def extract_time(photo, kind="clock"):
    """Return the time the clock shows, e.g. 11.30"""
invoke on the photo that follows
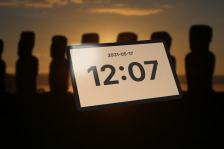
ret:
12.07
